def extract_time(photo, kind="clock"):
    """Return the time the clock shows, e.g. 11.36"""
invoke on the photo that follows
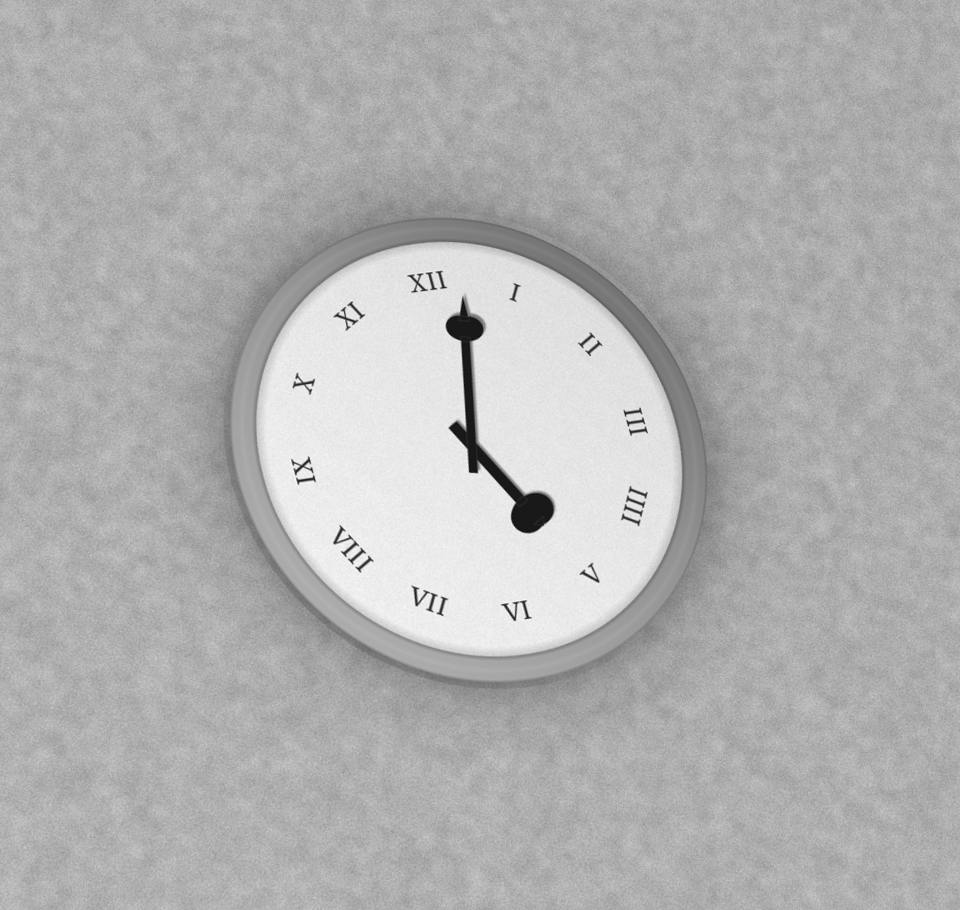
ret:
5.02
